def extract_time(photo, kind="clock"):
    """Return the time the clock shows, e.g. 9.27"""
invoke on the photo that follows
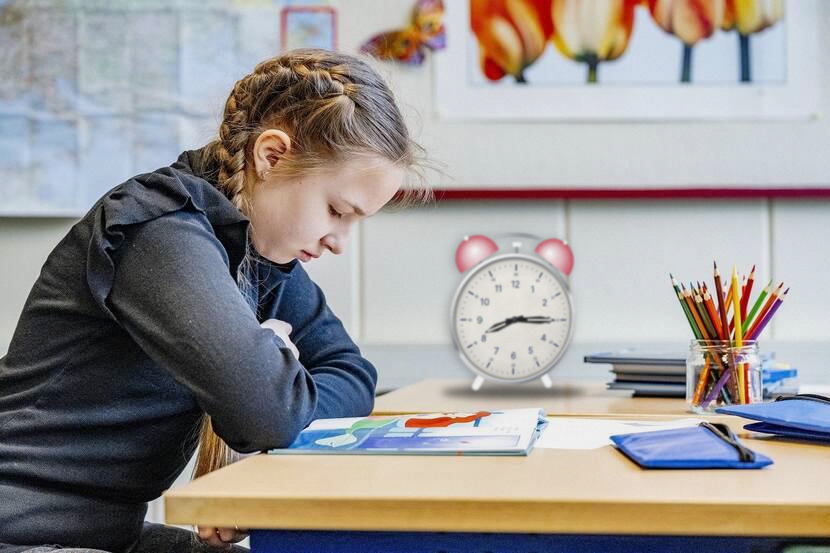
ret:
8.15
